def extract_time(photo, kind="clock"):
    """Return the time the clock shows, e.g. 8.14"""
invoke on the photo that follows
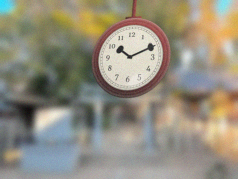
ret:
10.11
